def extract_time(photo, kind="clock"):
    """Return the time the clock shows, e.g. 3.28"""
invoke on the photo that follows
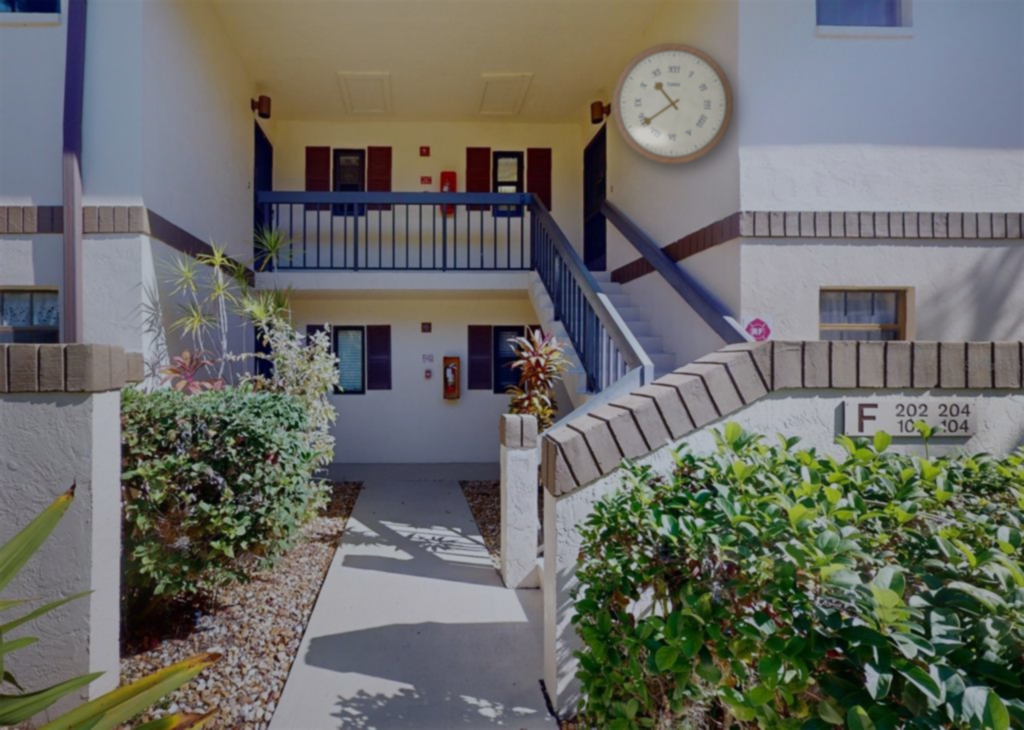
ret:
10.39
